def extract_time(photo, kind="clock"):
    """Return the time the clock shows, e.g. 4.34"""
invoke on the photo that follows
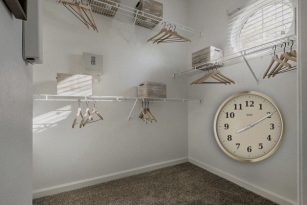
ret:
8.10
